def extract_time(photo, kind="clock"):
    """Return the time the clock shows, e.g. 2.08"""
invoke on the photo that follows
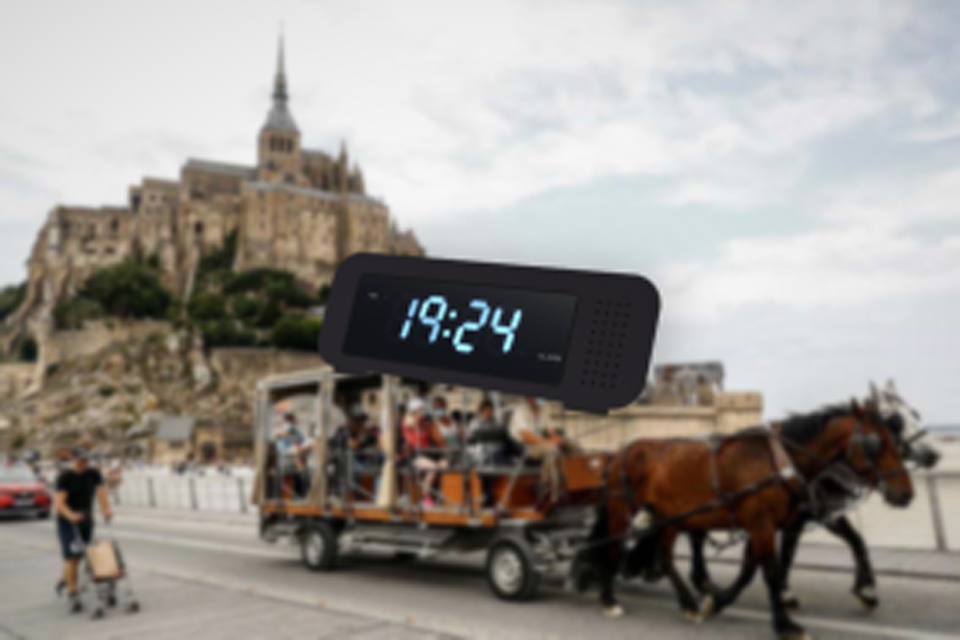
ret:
19.24
